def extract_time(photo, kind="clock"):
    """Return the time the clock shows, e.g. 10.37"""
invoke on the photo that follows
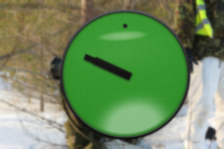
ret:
9.49
